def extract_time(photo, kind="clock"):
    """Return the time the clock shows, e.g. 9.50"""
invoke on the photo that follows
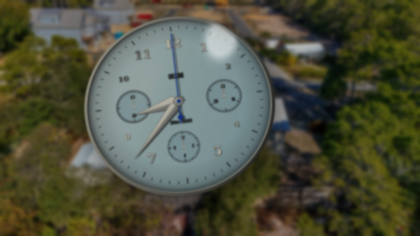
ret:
8.37
